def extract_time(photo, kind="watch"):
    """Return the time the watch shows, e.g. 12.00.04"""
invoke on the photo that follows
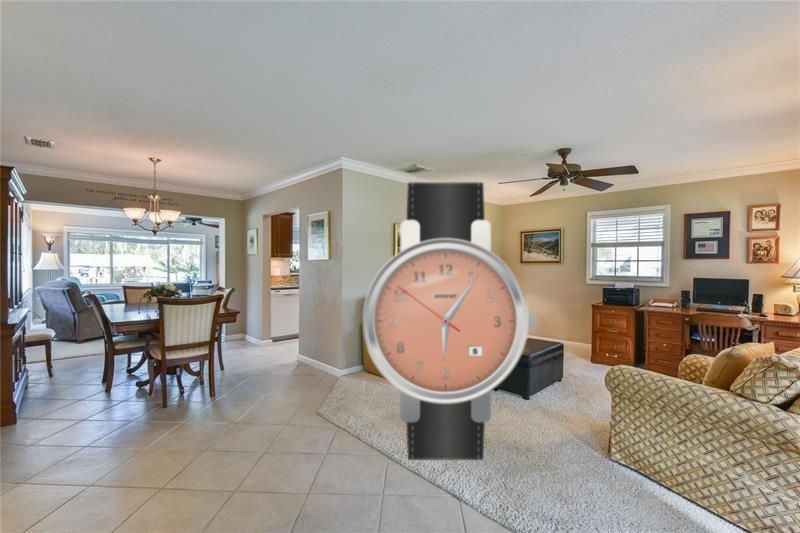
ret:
6.05.51
